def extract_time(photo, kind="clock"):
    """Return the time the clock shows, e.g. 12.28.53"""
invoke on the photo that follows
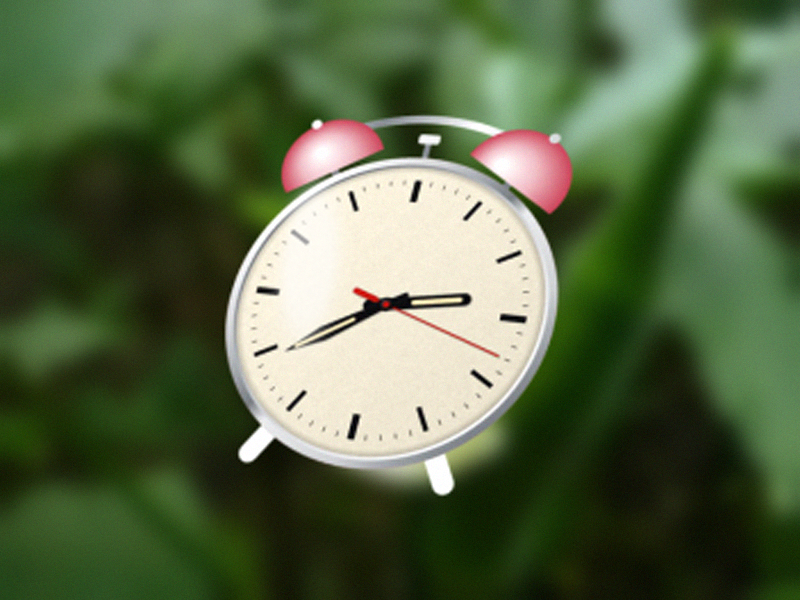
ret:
2.39.18
